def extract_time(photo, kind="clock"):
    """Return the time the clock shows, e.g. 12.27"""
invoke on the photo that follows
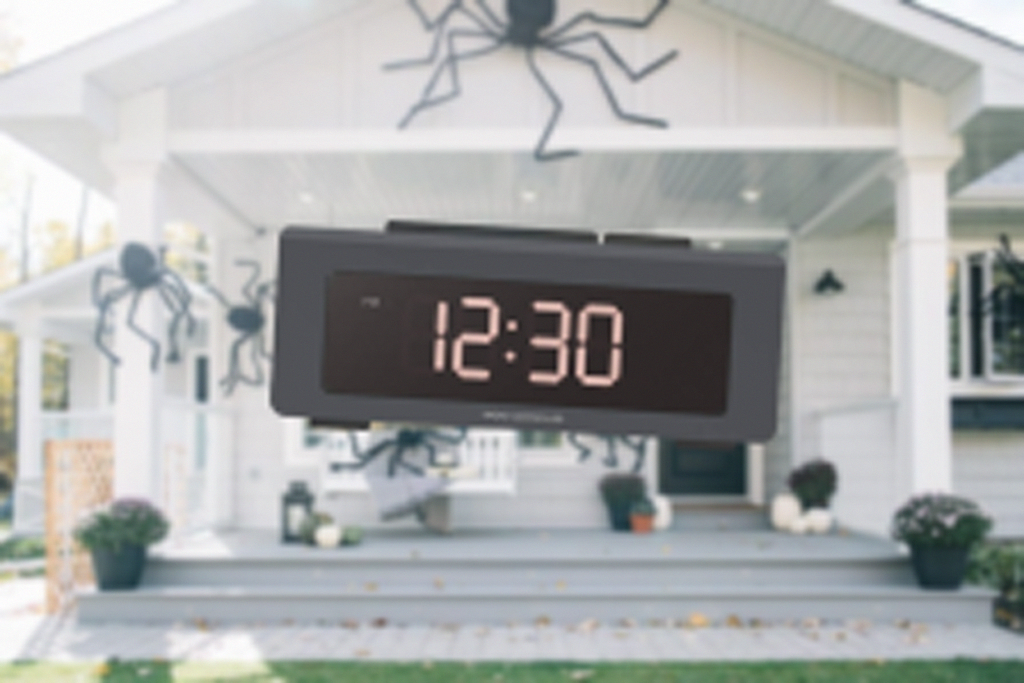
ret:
12.30
